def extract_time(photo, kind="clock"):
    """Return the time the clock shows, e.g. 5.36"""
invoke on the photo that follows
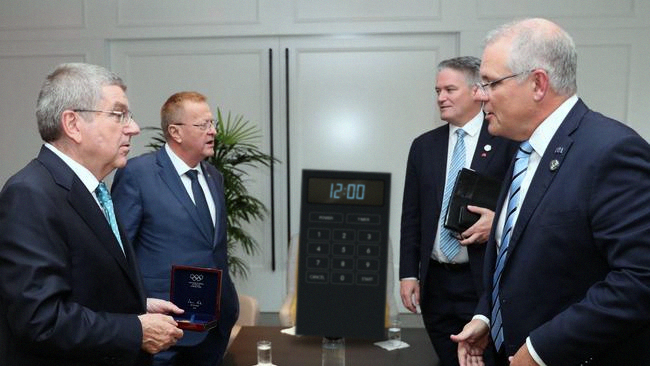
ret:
12.00
